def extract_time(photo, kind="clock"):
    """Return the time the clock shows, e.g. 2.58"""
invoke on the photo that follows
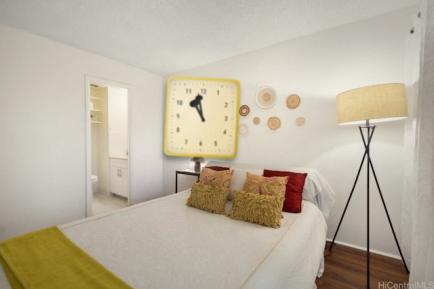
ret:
10.58
